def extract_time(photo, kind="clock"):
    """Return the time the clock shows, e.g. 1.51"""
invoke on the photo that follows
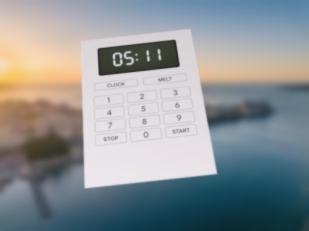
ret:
5.11
